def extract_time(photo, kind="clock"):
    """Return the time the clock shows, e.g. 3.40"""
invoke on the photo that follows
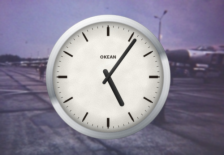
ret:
5.06
